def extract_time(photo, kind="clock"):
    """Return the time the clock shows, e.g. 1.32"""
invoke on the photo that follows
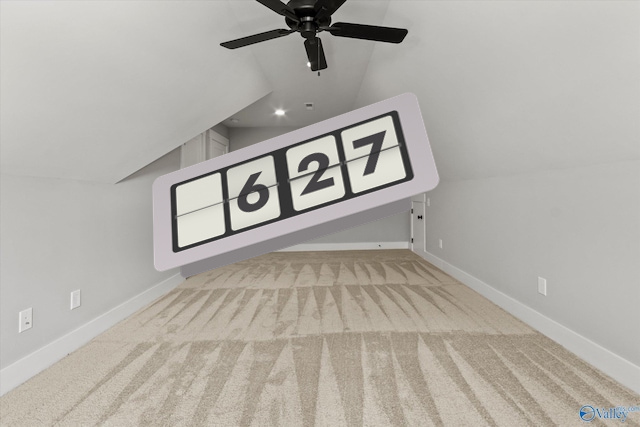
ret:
6.27
